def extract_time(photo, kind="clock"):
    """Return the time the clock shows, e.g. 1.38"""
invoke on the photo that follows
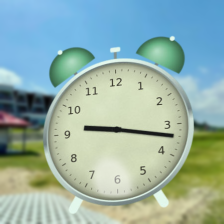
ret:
9.17
